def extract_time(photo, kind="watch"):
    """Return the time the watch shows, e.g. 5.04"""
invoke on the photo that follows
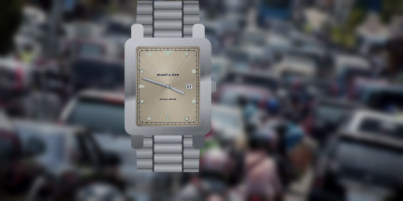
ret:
3.48
